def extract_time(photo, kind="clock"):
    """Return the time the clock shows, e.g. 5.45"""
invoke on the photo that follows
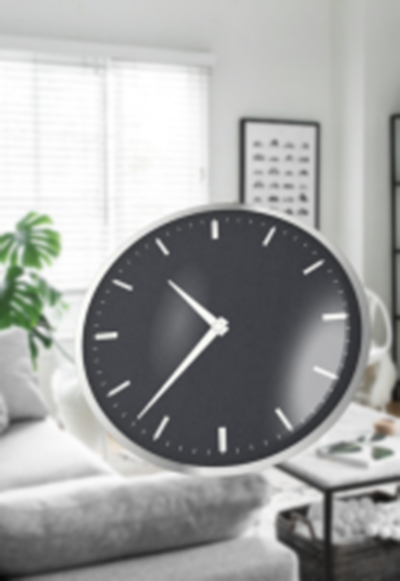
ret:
10.37
